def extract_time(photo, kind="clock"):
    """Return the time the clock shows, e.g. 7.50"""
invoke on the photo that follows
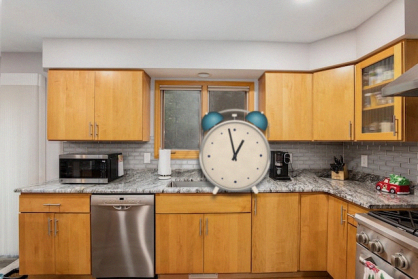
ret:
12.58
